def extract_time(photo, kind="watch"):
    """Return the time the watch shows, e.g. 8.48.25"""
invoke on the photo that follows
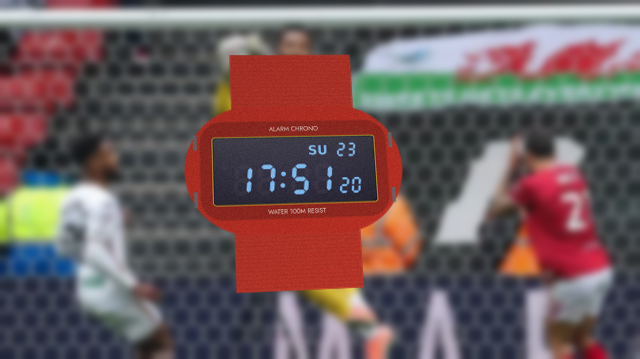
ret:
17.51.20
